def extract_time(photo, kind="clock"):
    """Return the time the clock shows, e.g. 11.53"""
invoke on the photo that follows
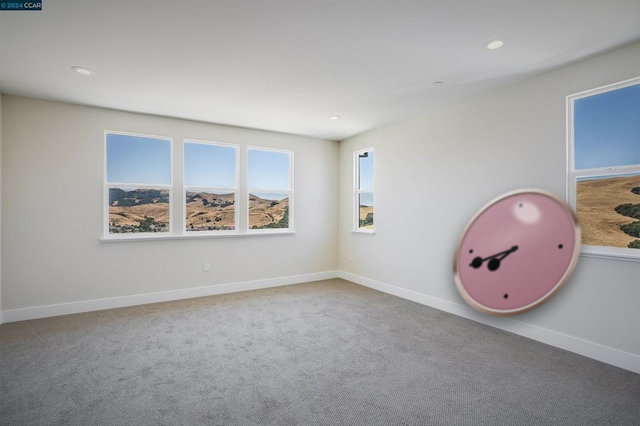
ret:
7.42
